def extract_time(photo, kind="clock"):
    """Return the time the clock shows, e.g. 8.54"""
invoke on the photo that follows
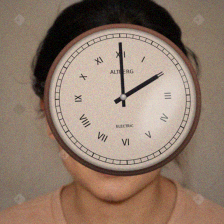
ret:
2.00
